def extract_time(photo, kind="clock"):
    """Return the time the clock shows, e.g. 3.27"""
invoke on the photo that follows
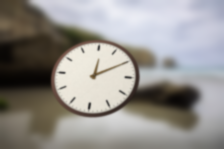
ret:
12.10
